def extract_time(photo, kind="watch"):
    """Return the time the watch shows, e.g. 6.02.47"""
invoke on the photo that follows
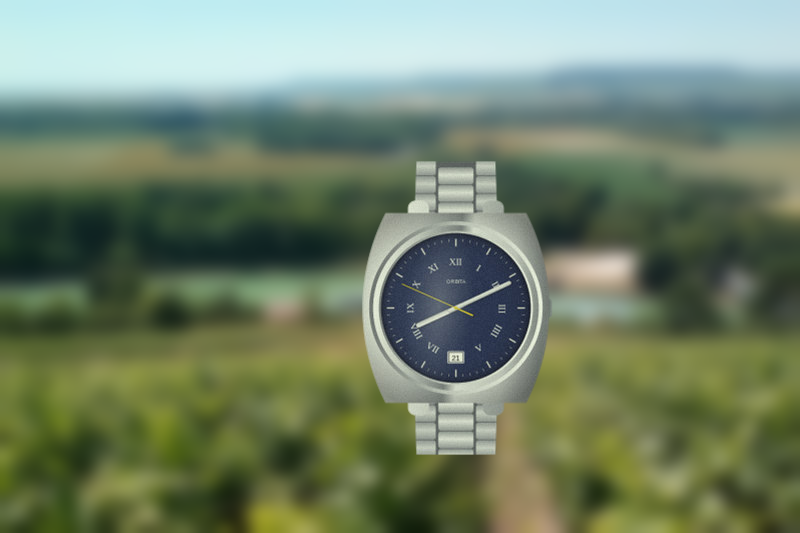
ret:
8.10.49
